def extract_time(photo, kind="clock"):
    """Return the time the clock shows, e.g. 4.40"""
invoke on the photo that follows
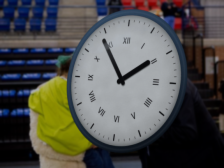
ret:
1.54
